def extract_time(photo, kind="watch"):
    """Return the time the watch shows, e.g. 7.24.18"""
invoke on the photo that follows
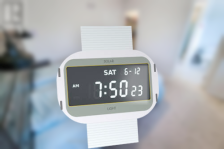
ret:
7.50.23
